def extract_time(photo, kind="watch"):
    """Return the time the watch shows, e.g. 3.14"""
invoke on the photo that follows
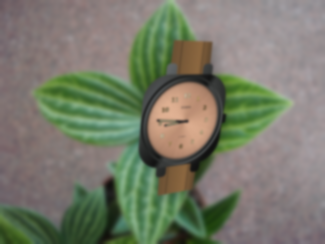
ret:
8.46
